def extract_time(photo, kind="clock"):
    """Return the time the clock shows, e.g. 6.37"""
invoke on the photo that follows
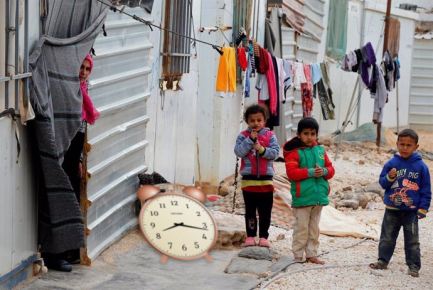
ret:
8.17
